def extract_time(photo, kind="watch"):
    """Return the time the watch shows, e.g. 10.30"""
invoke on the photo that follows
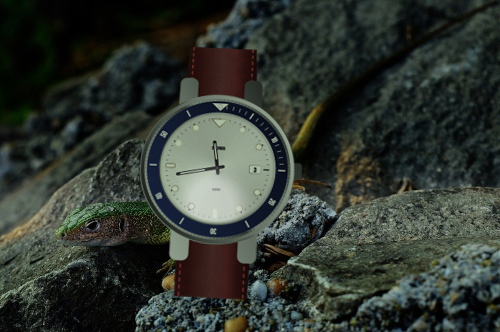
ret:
11.43
